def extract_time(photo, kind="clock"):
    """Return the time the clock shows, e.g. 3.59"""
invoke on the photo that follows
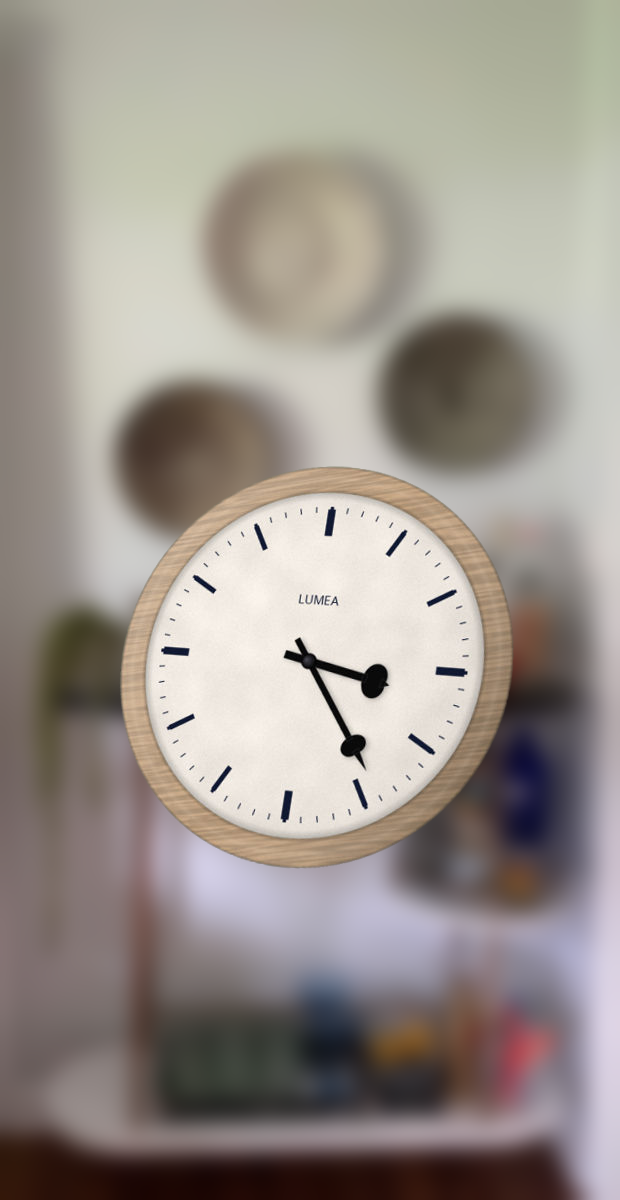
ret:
3.24
